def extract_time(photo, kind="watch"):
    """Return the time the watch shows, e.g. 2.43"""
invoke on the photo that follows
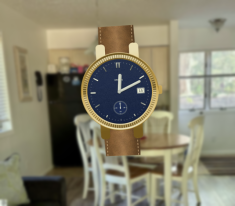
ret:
12.11
